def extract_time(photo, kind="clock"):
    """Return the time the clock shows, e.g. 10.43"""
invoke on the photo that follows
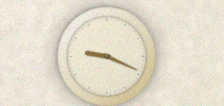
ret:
9.19
